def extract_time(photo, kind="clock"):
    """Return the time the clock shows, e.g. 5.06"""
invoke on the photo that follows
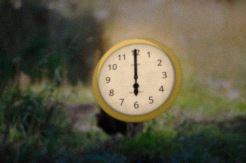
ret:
6.00
